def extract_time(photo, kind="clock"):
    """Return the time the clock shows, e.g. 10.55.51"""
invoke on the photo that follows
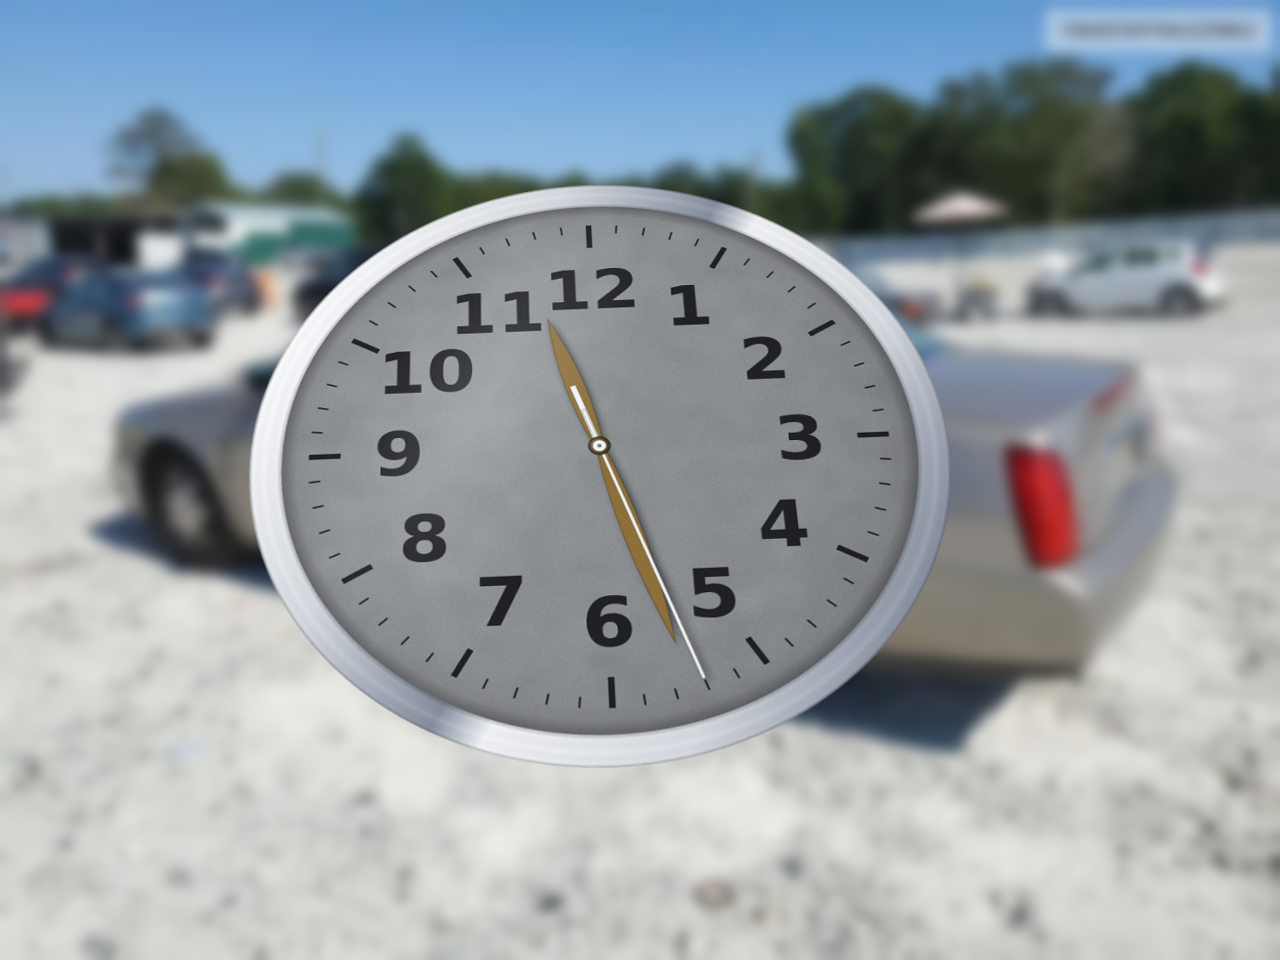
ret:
11.27.27
